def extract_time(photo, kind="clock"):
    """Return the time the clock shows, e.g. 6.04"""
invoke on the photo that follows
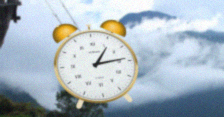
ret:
1.14
